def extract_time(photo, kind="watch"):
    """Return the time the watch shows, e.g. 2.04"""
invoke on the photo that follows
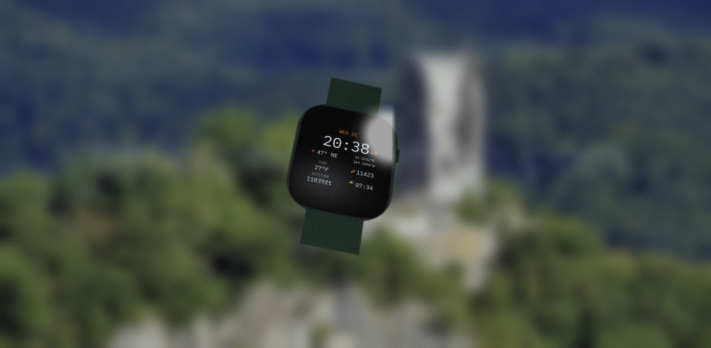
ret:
20.38
